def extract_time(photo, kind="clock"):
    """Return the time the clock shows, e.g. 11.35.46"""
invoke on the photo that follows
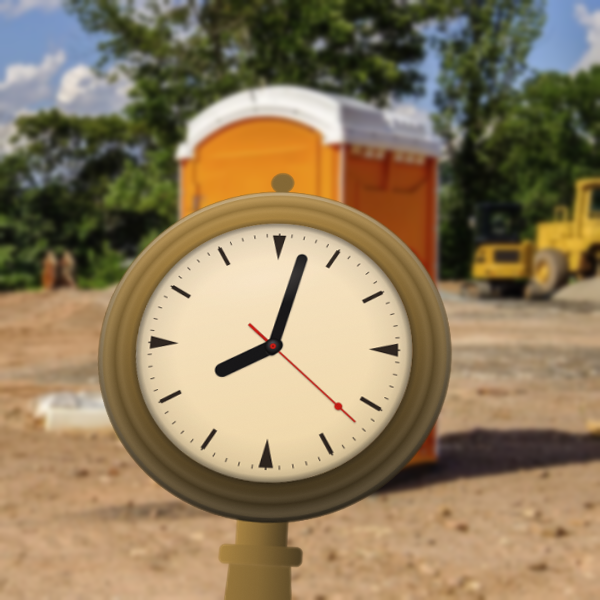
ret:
8.02.22
